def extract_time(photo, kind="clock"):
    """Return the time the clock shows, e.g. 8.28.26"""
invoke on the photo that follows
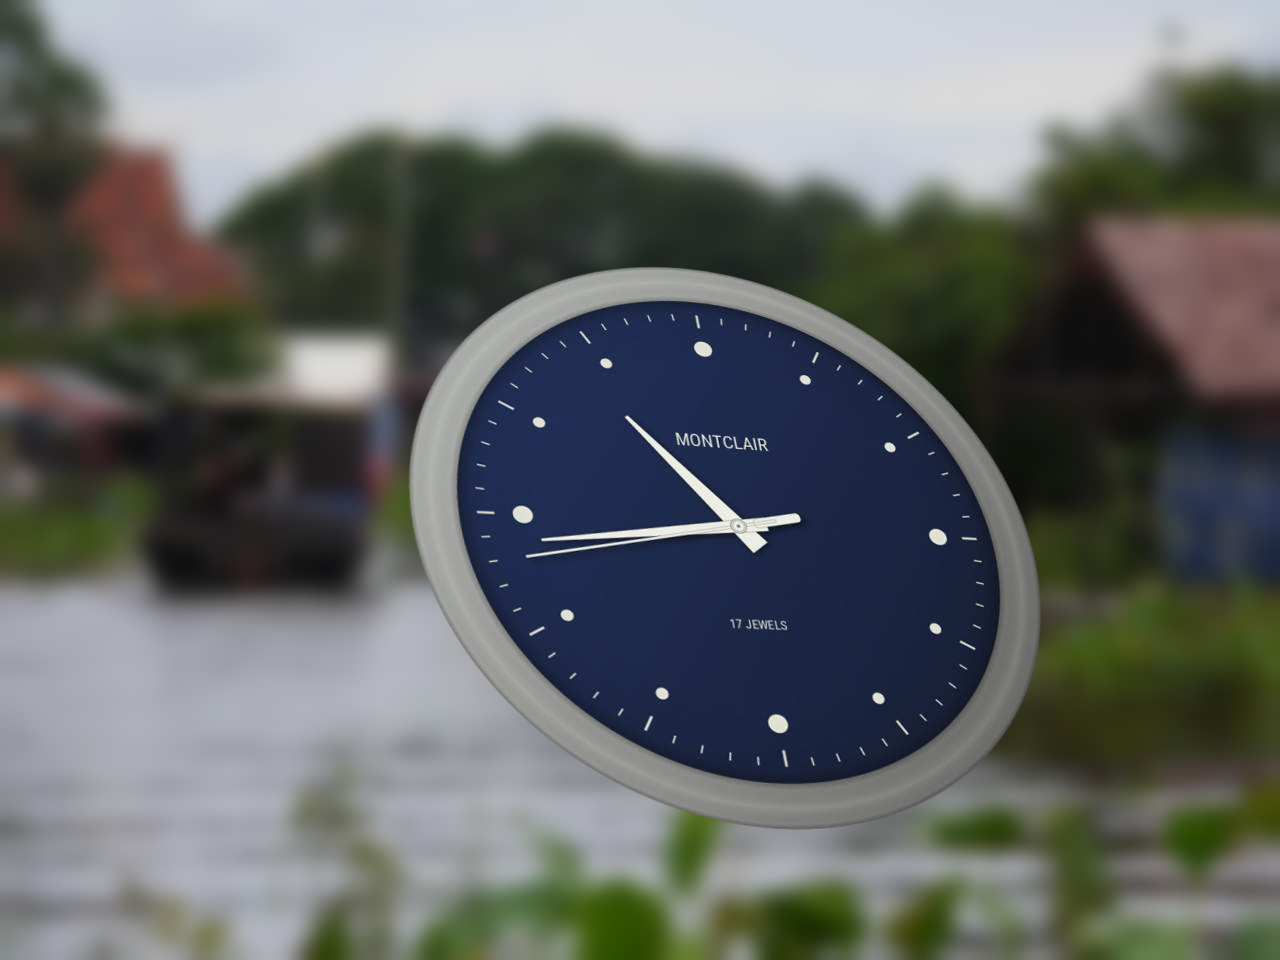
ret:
10.43.43
